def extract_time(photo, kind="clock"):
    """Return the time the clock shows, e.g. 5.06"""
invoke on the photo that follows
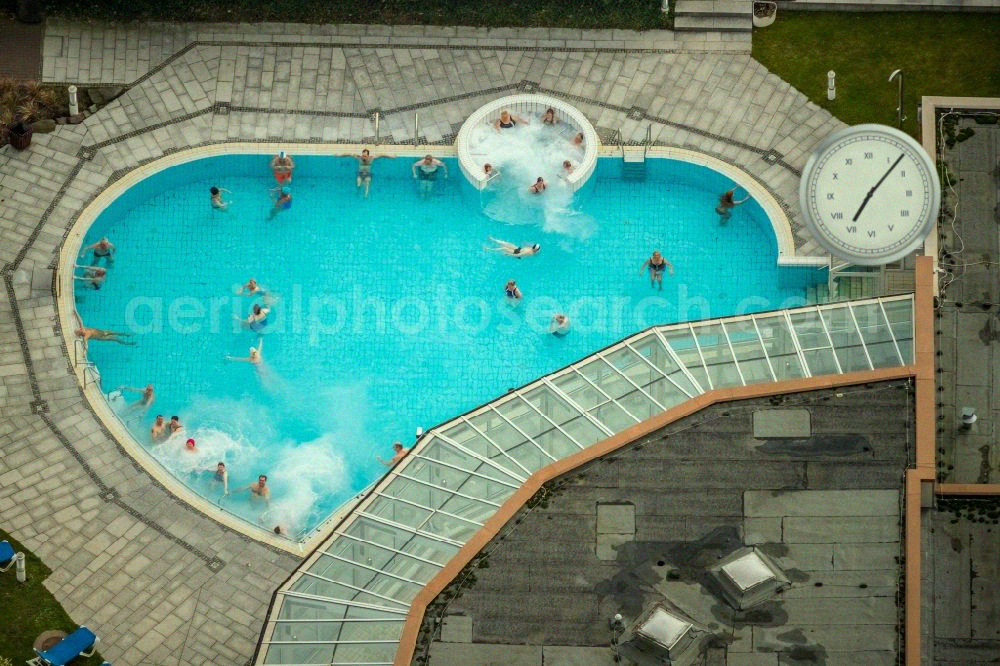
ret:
7.07
